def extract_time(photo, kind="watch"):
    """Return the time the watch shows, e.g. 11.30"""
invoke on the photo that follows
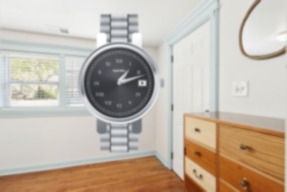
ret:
1.12
